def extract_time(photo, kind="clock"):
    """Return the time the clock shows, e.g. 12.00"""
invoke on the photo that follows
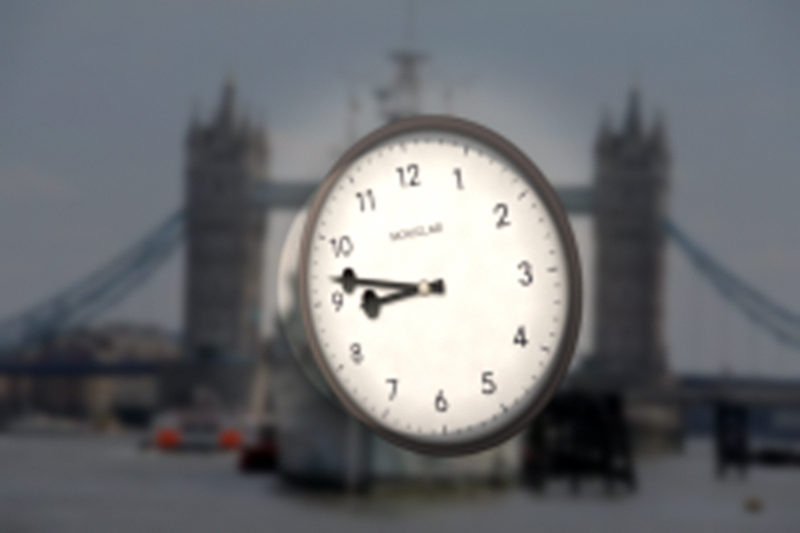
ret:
8.47
